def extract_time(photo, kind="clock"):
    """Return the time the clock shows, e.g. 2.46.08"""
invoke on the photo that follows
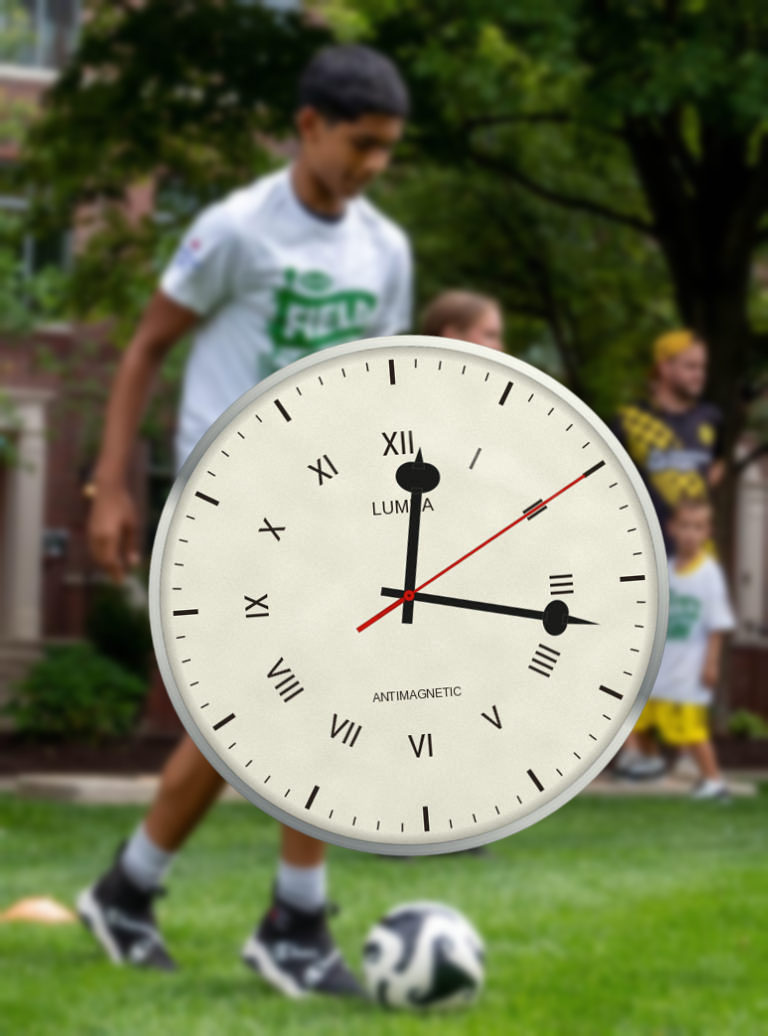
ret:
12.17.10
